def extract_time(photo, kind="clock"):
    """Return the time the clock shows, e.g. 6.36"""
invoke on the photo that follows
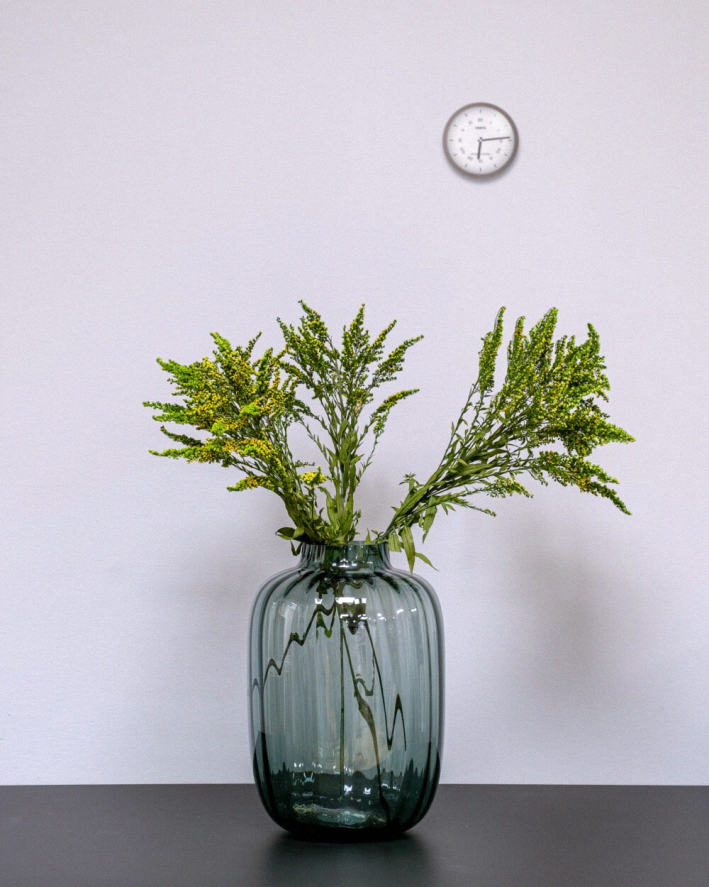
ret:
6.14
